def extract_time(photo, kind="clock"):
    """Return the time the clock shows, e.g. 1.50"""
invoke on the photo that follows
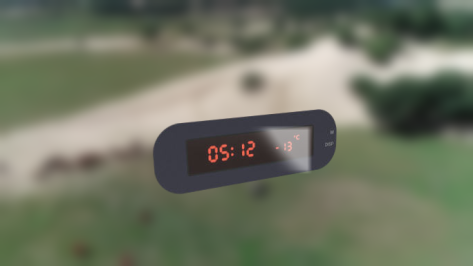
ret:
5.12
